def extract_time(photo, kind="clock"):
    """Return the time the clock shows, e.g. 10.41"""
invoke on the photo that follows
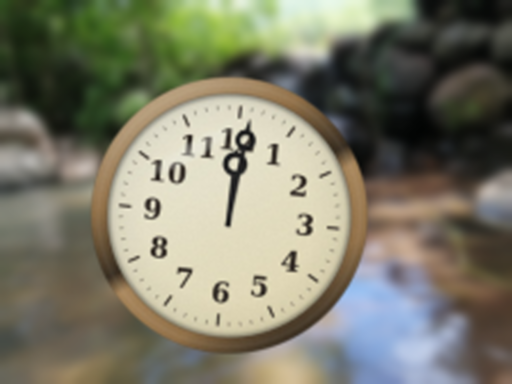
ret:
12.01
